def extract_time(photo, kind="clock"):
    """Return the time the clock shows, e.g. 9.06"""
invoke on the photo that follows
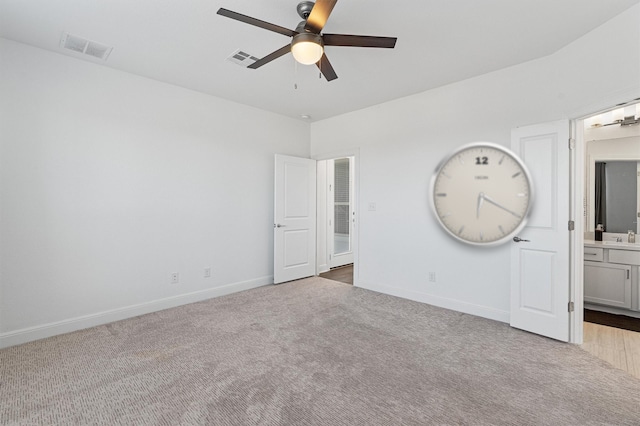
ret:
6.20
